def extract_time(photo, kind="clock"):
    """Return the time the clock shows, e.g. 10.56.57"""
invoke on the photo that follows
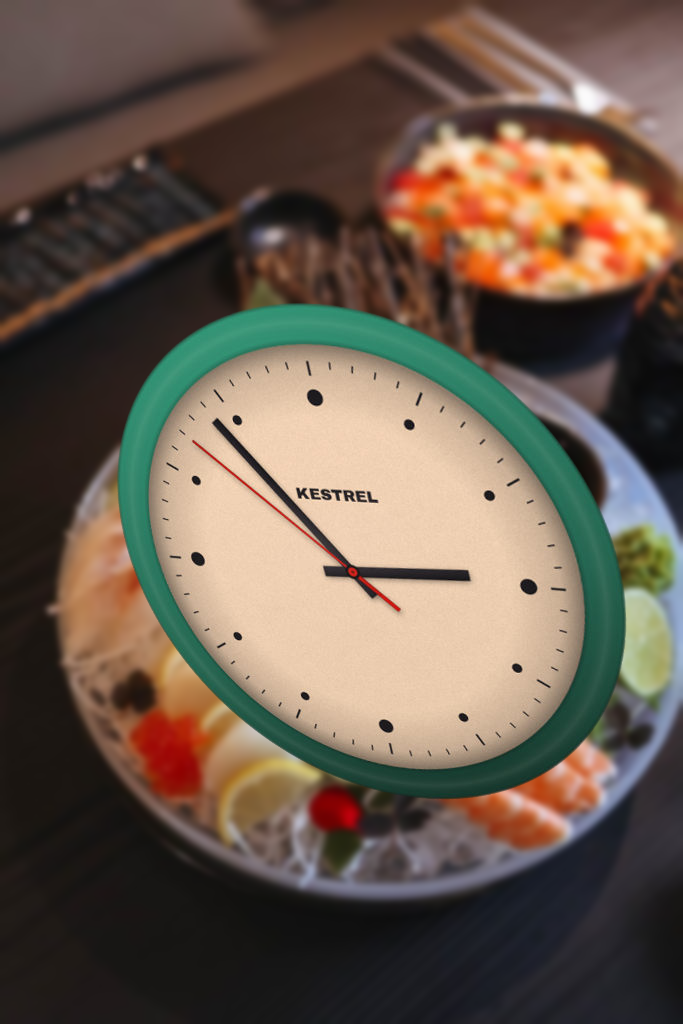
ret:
2.53.52
